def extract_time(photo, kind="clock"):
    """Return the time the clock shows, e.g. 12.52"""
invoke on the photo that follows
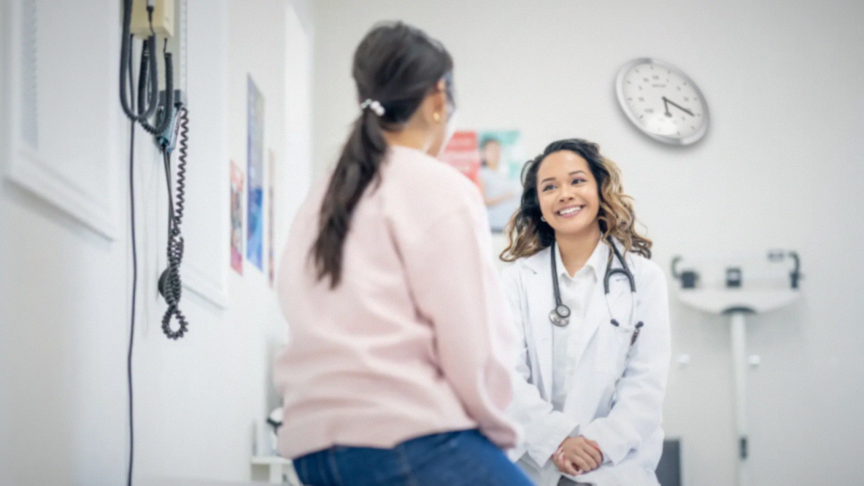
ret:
6.21
